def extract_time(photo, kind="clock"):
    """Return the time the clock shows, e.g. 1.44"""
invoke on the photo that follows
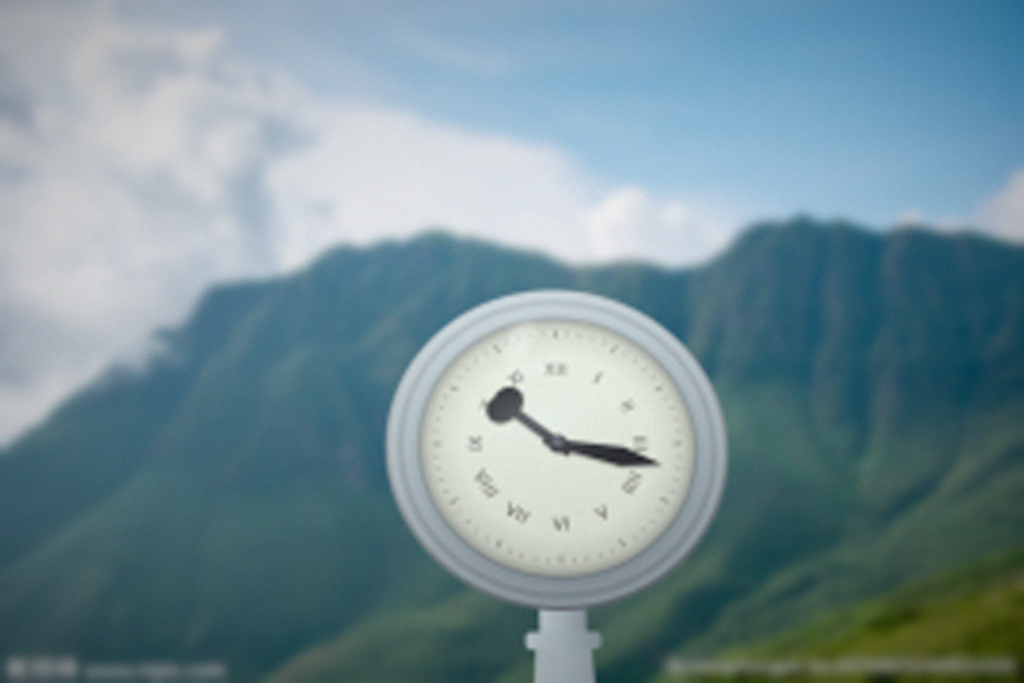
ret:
10.17
